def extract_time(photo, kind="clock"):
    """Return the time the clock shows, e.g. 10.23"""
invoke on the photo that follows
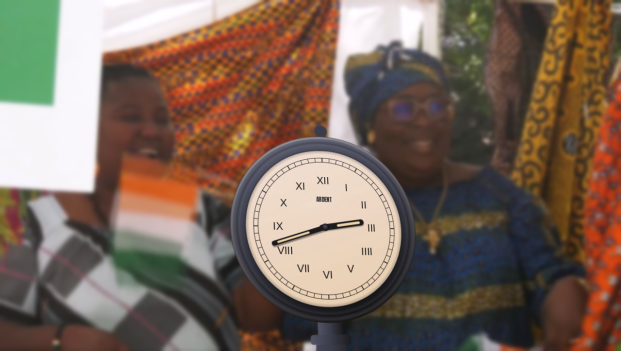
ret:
2.42
